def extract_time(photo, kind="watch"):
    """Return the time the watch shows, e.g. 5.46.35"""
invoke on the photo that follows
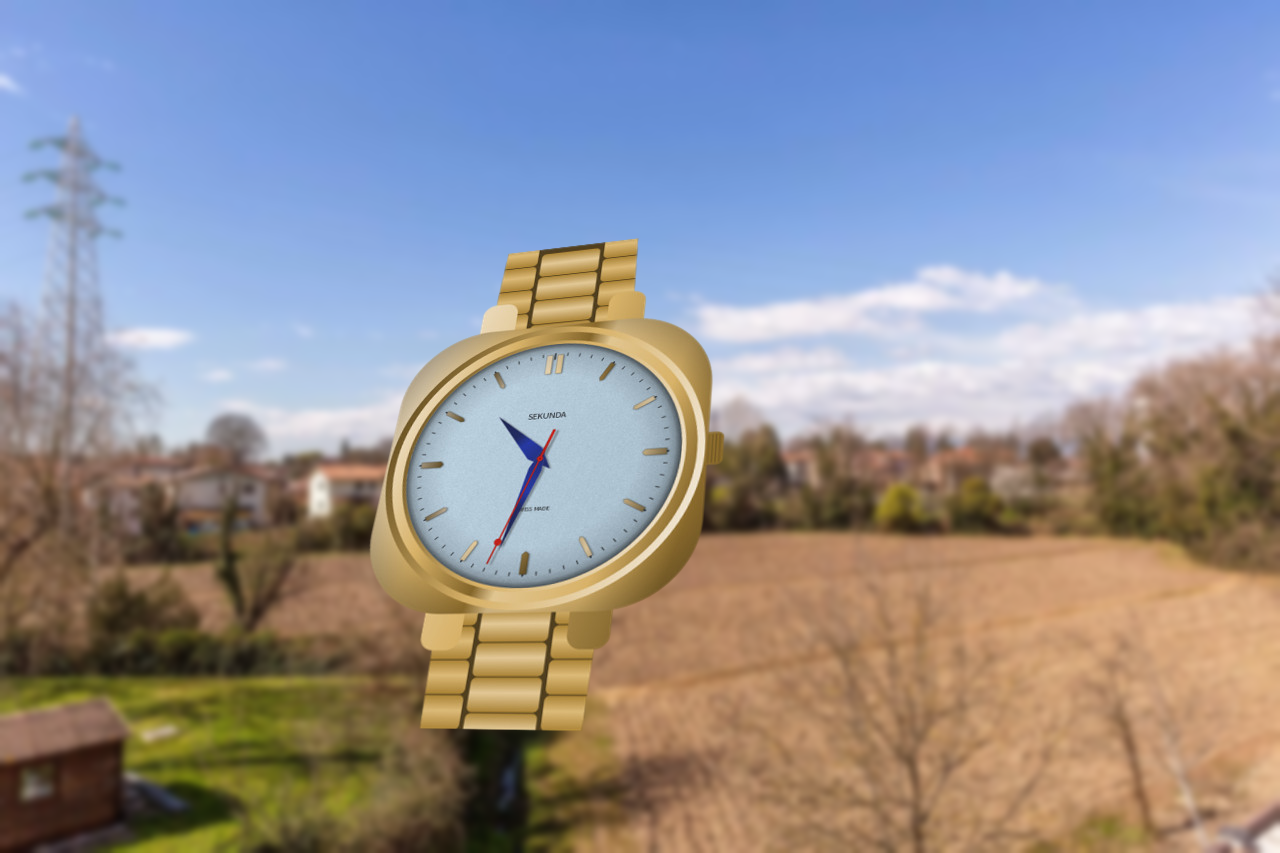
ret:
10.32.33
